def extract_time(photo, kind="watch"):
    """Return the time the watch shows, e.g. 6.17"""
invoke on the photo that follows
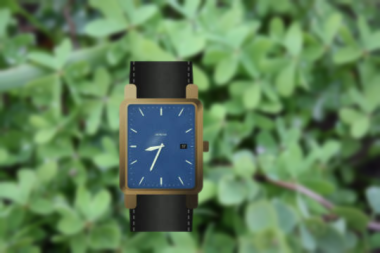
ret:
8.34
